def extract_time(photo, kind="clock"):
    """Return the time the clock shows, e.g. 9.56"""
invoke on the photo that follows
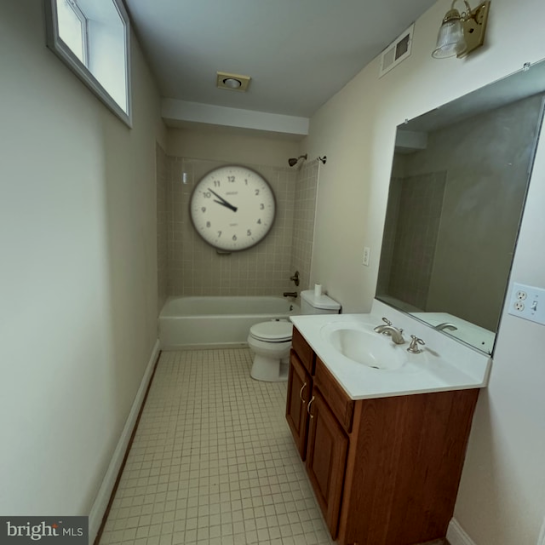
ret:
9.52
